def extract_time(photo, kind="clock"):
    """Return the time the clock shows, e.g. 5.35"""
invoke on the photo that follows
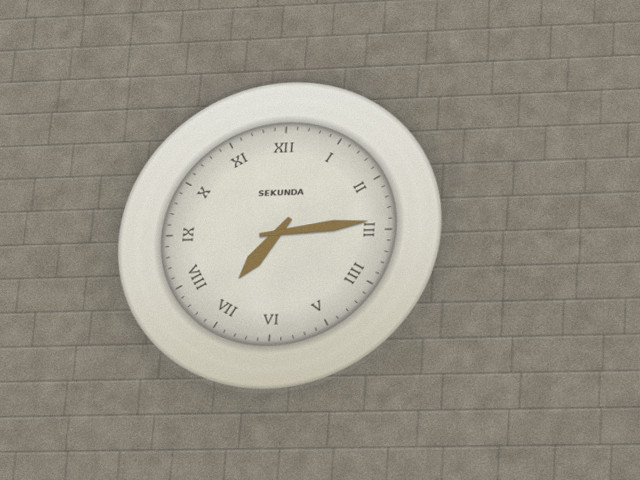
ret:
7.14
